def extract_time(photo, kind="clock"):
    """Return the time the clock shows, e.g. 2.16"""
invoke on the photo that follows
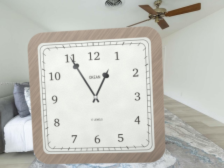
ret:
12.55
